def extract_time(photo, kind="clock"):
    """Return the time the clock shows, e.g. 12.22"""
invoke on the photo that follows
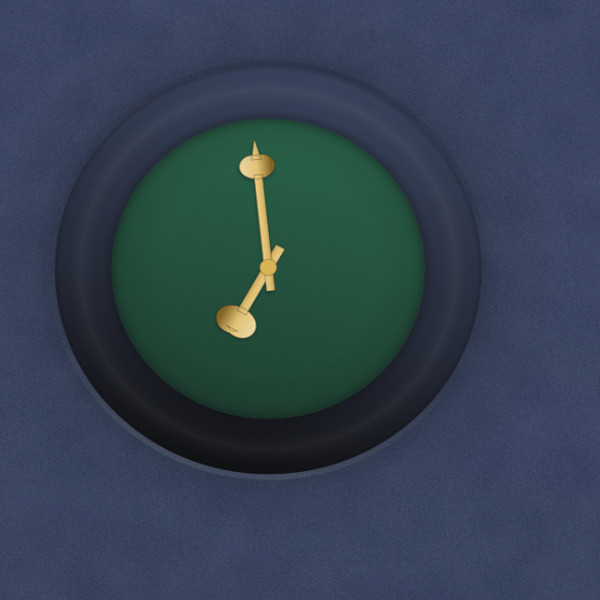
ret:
6.59
